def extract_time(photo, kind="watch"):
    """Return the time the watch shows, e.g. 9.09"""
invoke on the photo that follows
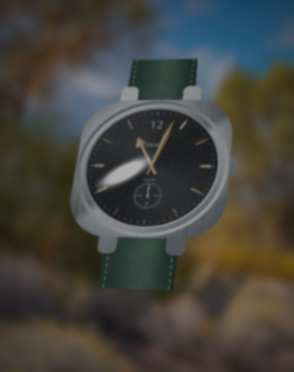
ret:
11.03
